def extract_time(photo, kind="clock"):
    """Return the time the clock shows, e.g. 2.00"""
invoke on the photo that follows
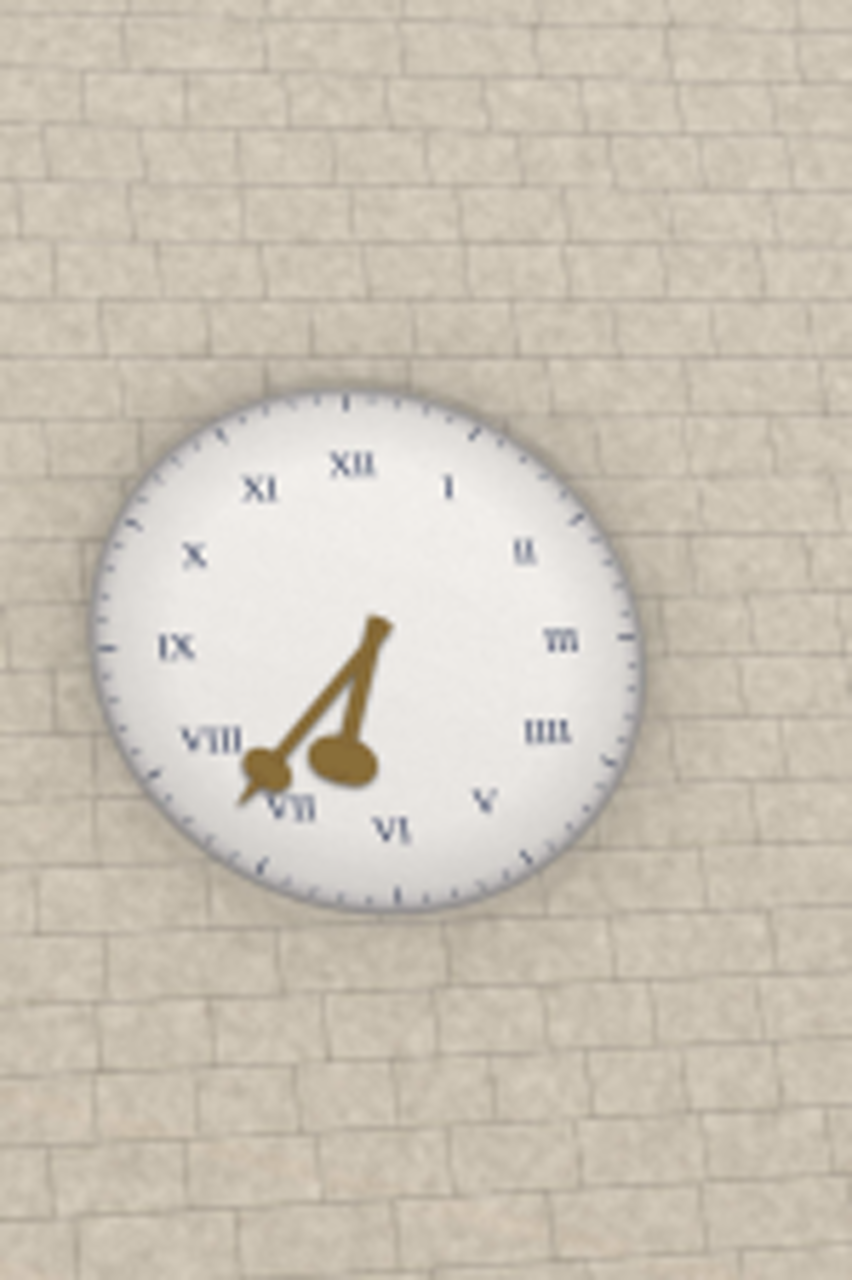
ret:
6.37
